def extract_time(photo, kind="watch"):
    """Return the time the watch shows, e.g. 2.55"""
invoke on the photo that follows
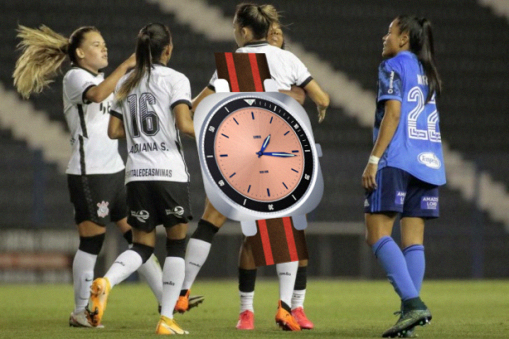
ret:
1.16
